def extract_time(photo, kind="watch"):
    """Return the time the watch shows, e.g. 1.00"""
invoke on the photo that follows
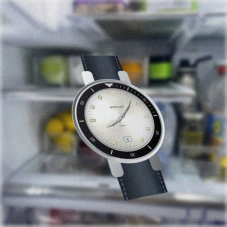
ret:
8.07
